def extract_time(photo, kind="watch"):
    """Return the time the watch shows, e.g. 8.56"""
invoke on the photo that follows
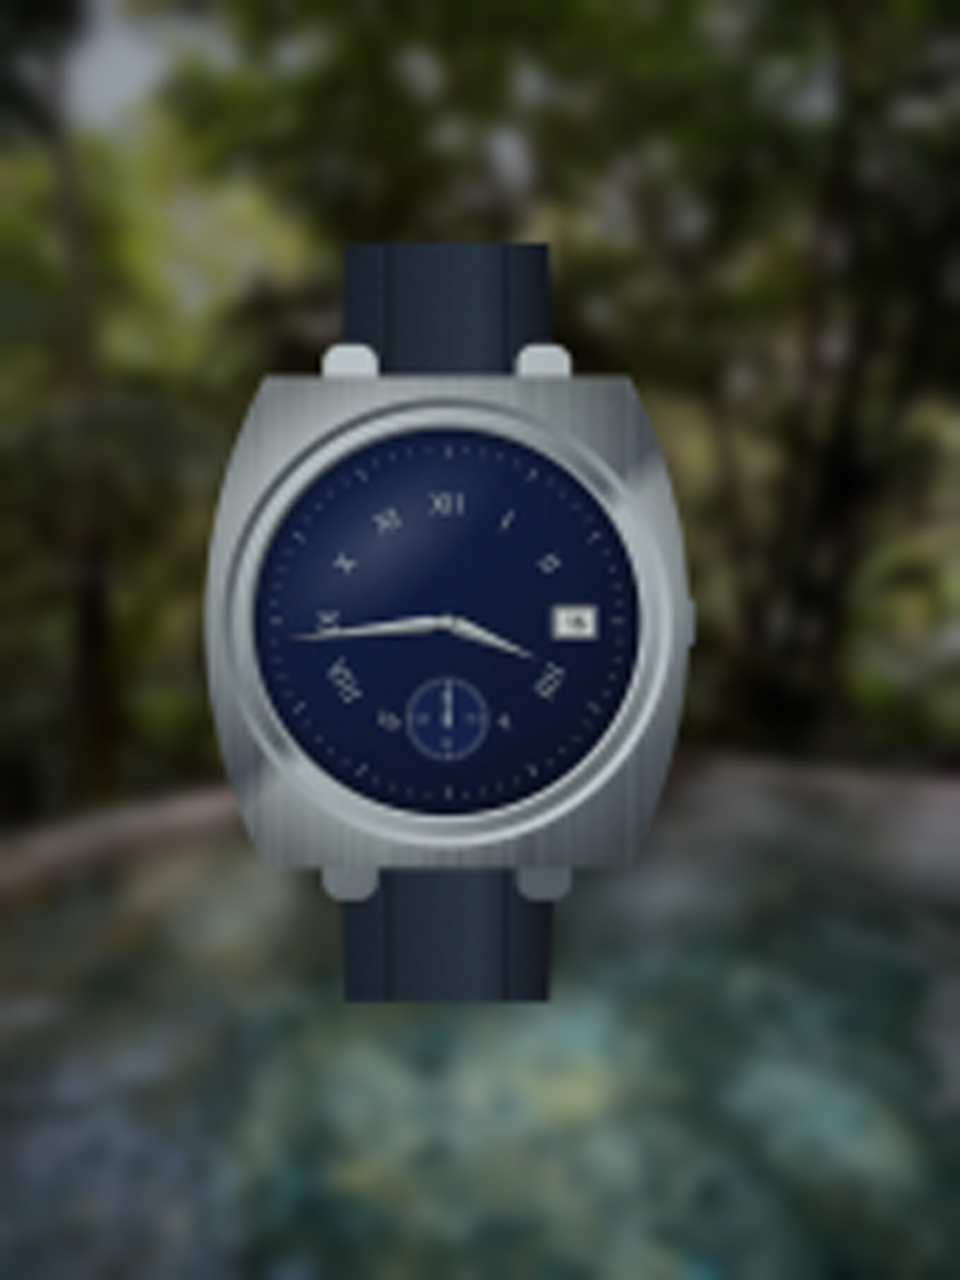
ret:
3.44
